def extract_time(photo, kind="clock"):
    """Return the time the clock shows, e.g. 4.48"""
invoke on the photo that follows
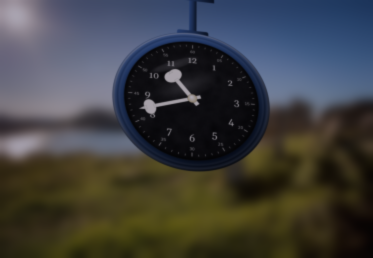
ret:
10.42
